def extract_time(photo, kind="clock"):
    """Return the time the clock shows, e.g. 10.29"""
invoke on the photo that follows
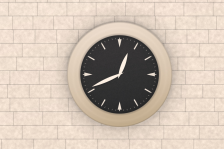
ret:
12.41
